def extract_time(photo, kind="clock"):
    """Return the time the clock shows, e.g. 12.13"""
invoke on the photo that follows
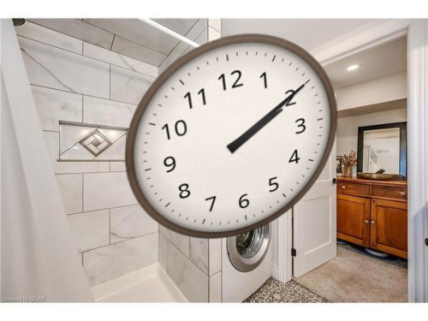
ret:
2.10
